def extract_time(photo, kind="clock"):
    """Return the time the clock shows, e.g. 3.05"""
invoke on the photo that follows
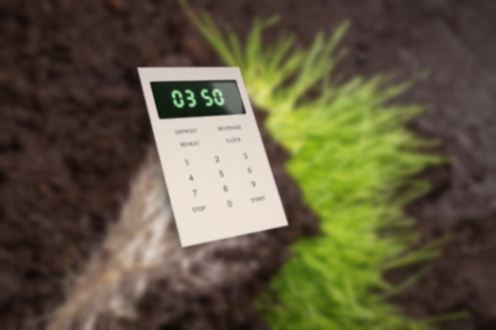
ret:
3.50
